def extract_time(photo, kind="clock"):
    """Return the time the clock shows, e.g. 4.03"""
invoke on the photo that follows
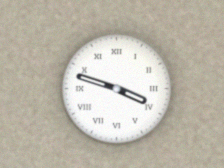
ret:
3.48
